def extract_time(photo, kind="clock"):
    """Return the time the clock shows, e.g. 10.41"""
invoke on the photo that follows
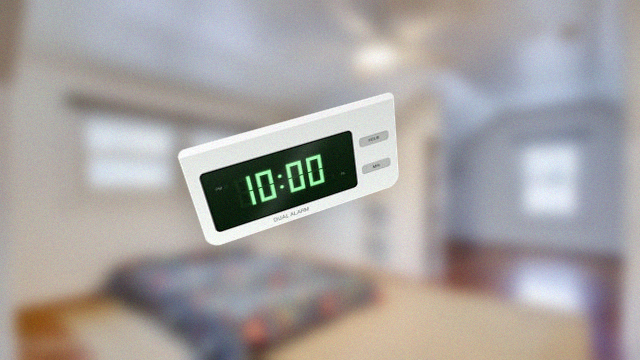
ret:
10.00
